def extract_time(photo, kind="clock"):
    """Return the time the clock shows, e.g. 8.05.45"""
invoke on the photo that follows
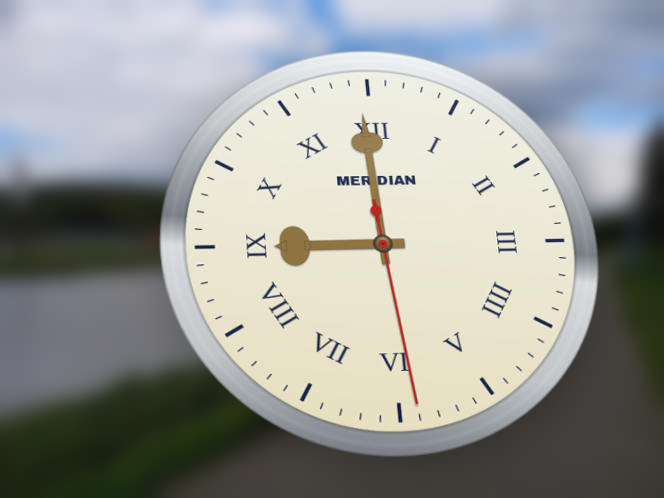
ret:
8.59.29
